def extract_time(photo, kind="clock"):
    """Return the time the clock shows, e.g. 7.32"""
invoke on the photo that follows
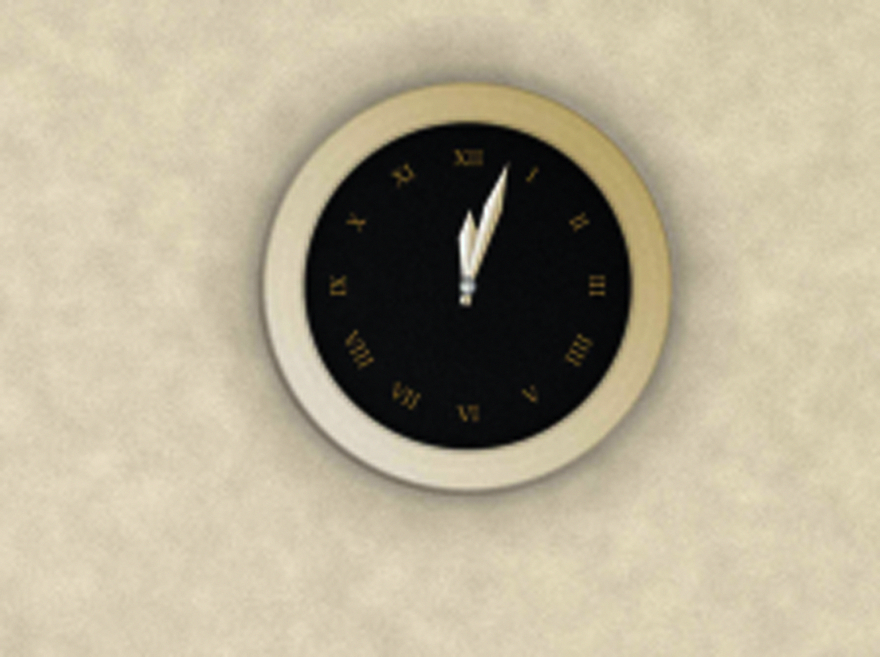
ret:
12.03
